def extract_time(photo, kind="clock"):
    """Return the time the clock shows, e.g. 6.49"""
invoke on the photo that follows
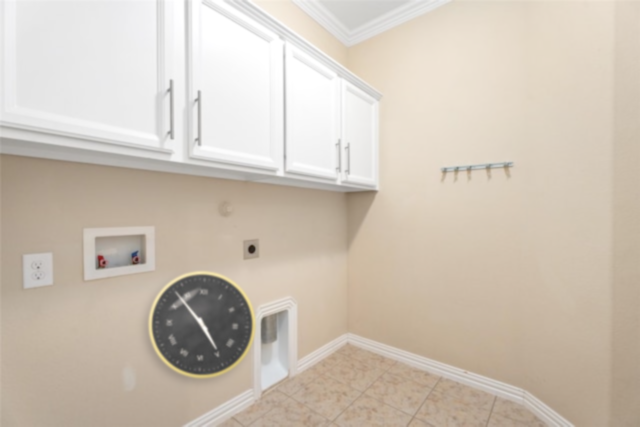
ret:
4.53
